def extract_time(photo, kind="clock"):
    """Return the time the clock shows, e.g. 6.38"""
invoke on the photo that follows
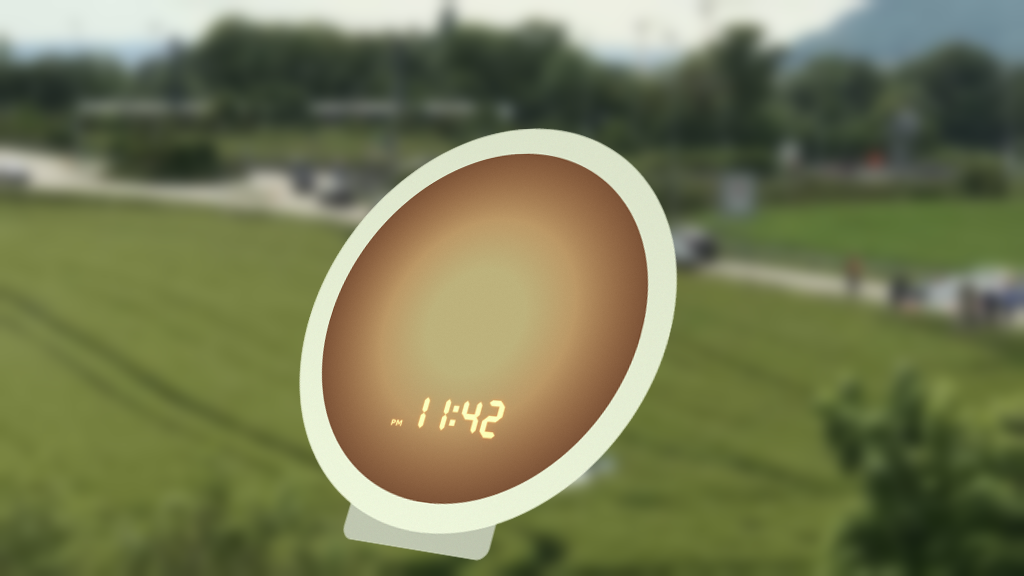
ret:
11.42
